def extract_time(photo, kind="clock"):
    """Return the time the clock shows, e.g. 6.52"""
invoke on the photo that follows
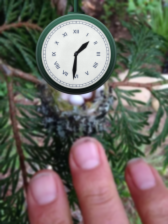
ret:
1.31
